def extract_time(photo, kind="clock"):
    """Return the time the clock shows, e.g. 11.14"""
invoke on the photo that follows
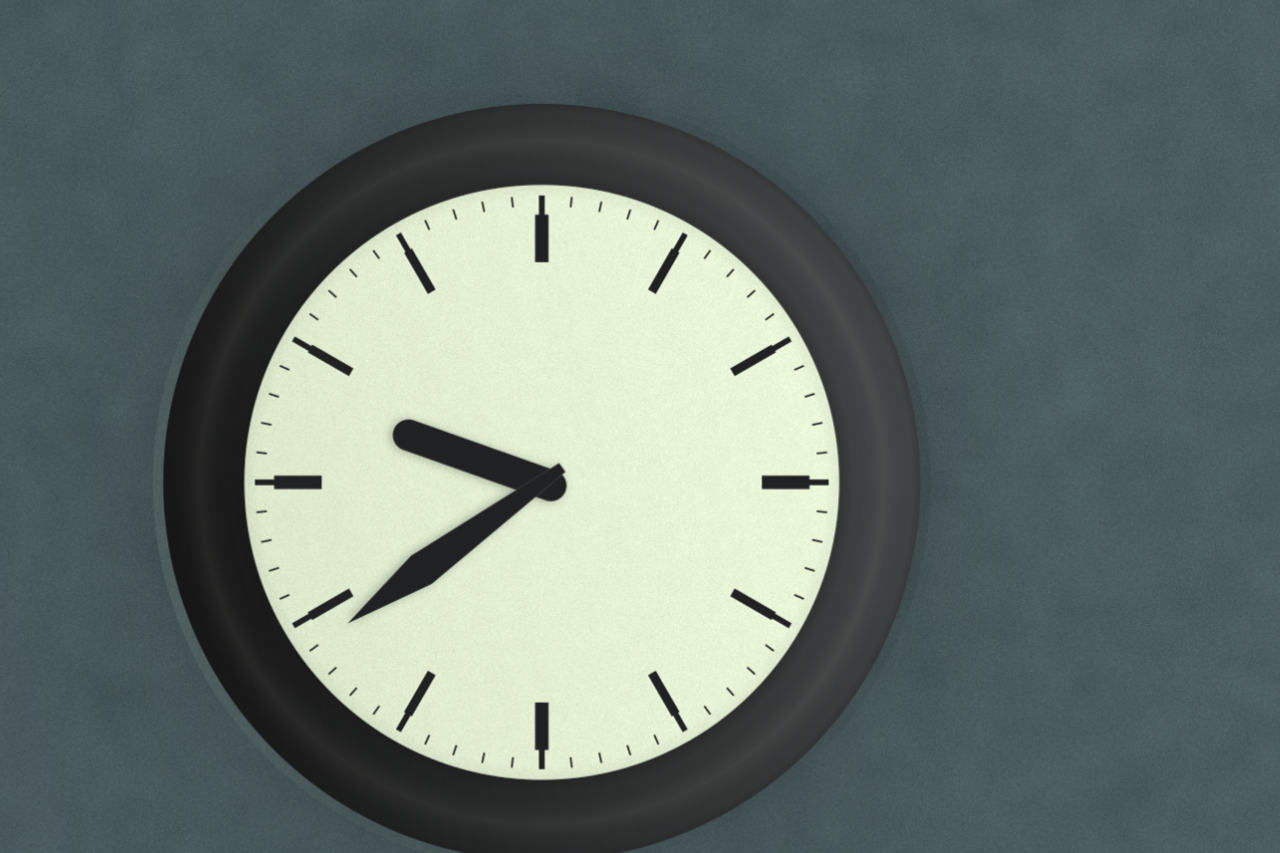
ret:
9.39
